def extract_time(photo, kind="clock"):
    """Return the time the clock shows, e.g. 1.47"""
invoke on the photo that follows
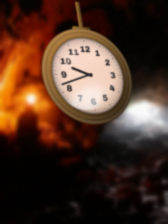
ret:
9.42
